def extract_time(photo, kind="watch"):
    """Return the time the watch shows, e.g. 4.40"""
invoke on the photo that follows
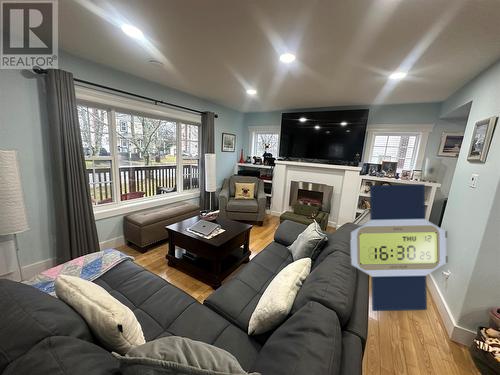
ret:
16.30
